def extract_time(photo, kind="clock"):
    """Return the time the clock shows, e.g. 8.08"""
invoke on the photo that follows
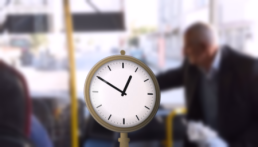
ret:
12.50
